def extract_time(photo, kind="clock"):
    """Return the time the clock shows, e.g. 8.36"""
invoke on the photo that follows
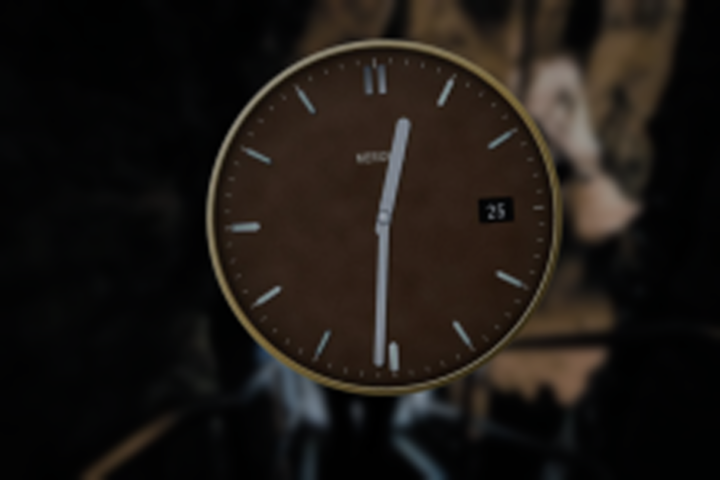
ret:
12.31
